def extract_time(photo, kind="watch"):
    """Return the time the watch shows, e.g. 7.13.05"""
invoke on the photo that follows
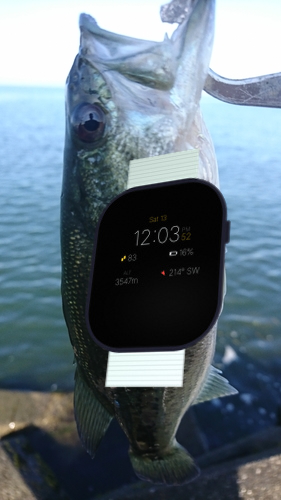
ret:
12.03.52
